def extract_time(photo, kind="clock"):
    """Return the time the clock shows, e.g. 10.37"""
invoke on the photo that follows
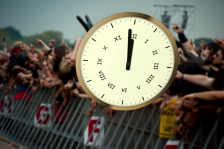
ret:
11.59
